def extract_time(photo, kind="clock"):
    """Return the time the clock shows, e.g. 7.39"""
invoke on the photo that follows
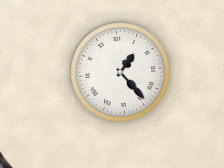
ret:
1.24
